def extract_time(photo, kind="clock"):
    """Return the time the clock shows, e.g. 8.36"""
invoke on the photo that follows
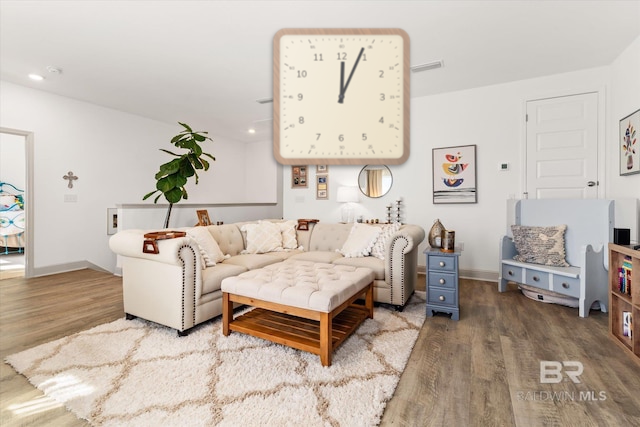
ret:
12.04
